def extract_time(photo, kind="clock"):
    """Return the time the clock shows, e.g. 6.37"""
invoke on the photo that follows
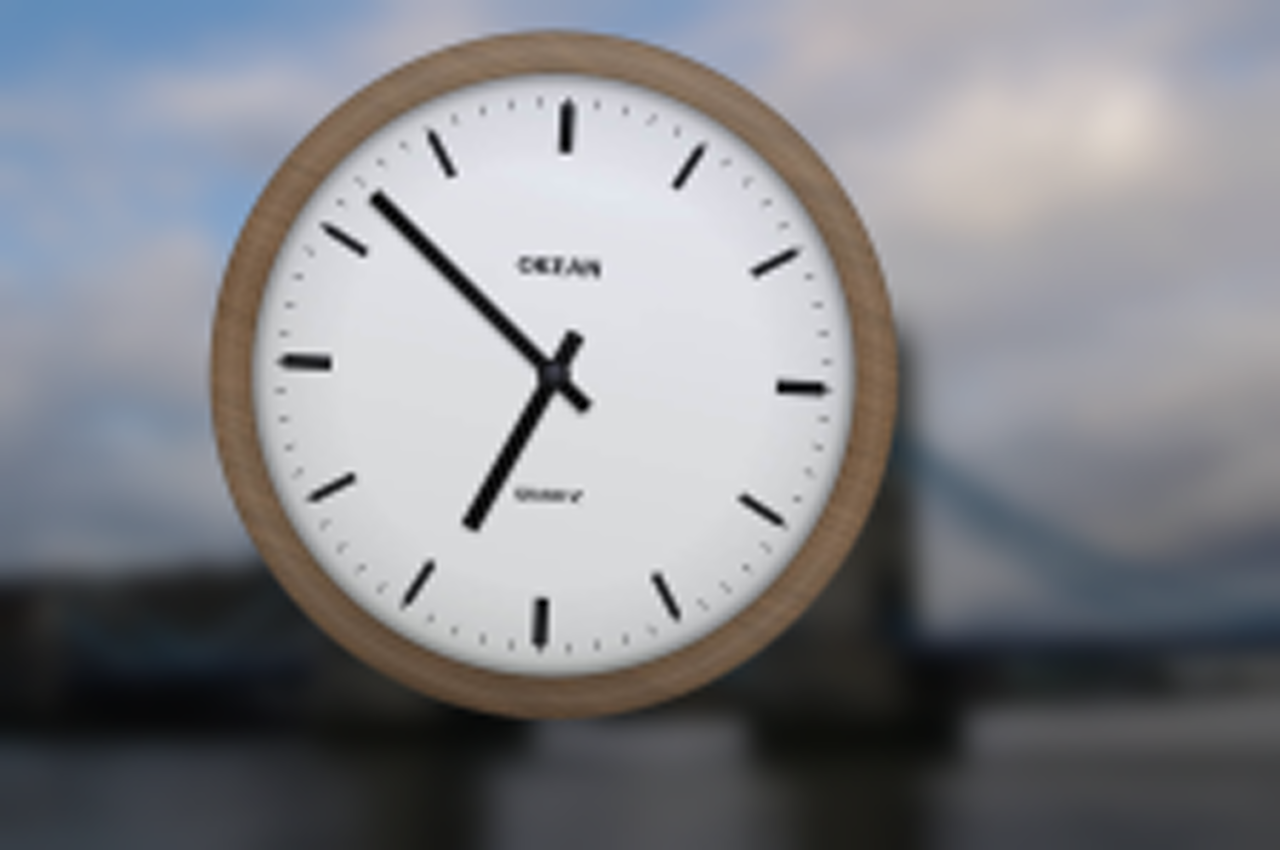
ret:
6.52
